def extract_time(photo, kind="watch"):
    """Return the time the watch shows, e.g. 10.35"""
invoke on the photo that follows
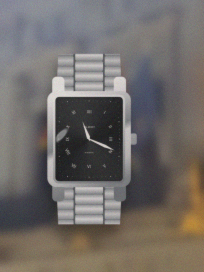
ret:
11.19
